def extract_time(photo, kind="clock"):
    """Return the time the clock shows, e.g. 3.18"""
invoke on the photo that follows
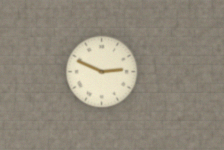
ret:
2.49
